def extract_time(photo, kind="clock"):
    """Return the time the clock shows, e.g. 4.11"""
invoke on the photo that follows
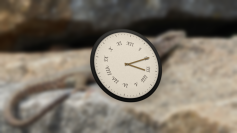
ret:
3.10
